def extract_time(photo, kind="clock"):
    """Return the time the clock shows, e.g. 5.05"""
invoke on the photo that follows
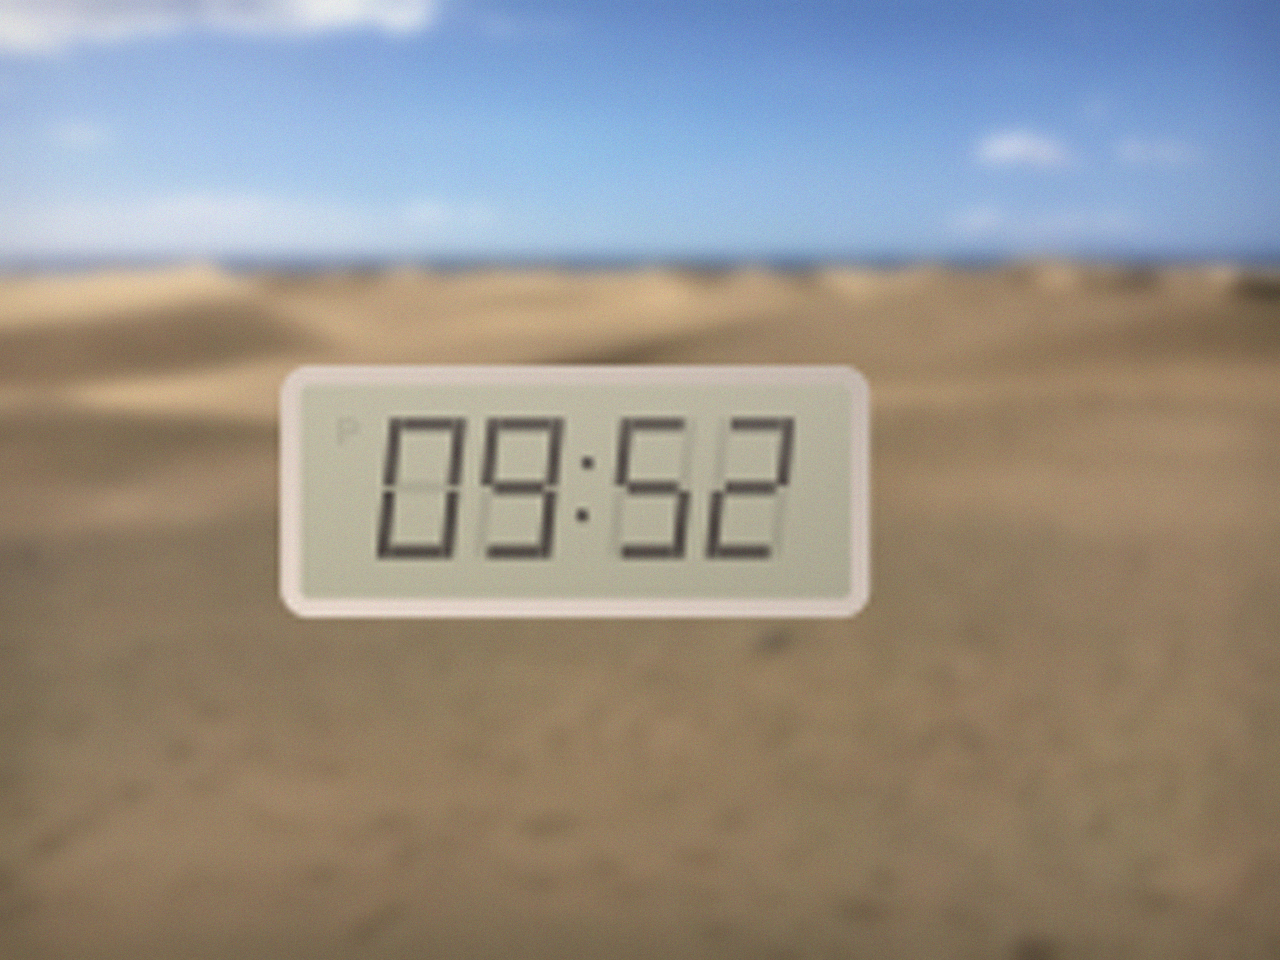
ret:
9.52
